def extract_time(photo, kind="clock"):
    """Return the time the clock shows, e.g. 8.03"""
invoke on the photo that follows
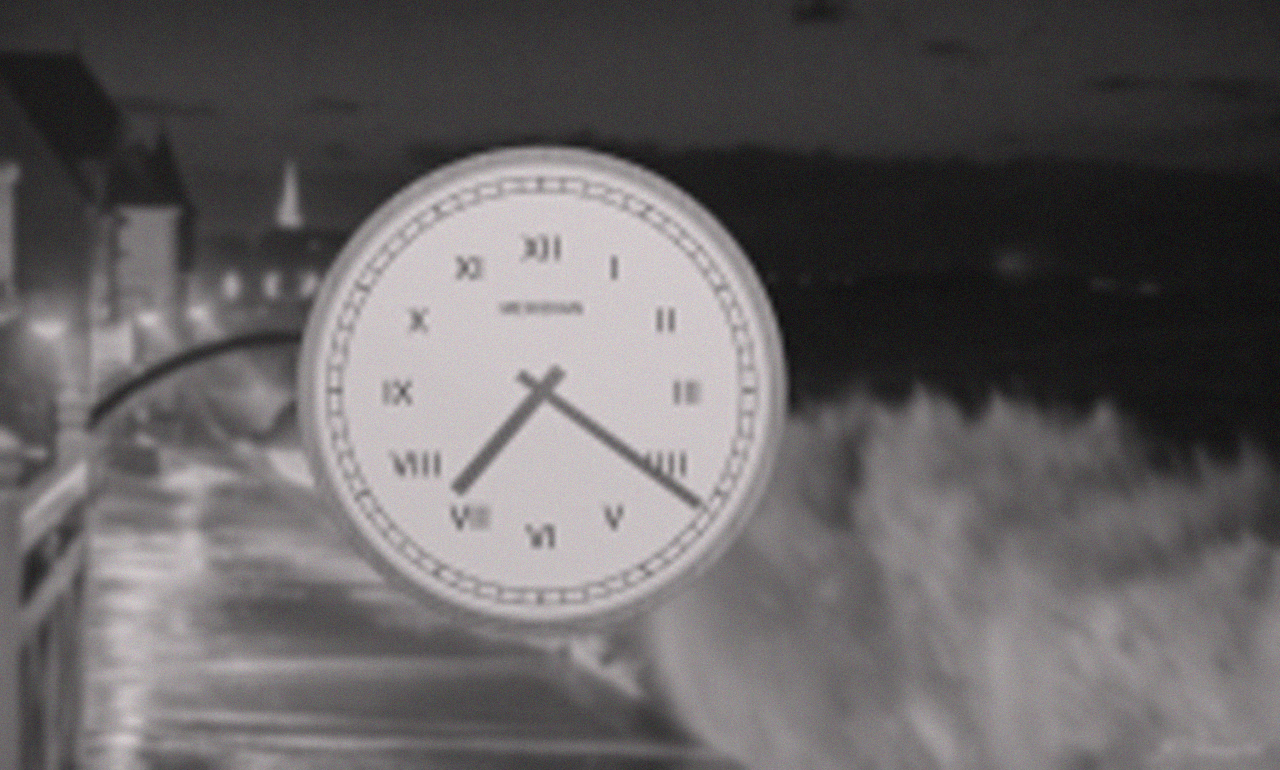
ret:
7.21
